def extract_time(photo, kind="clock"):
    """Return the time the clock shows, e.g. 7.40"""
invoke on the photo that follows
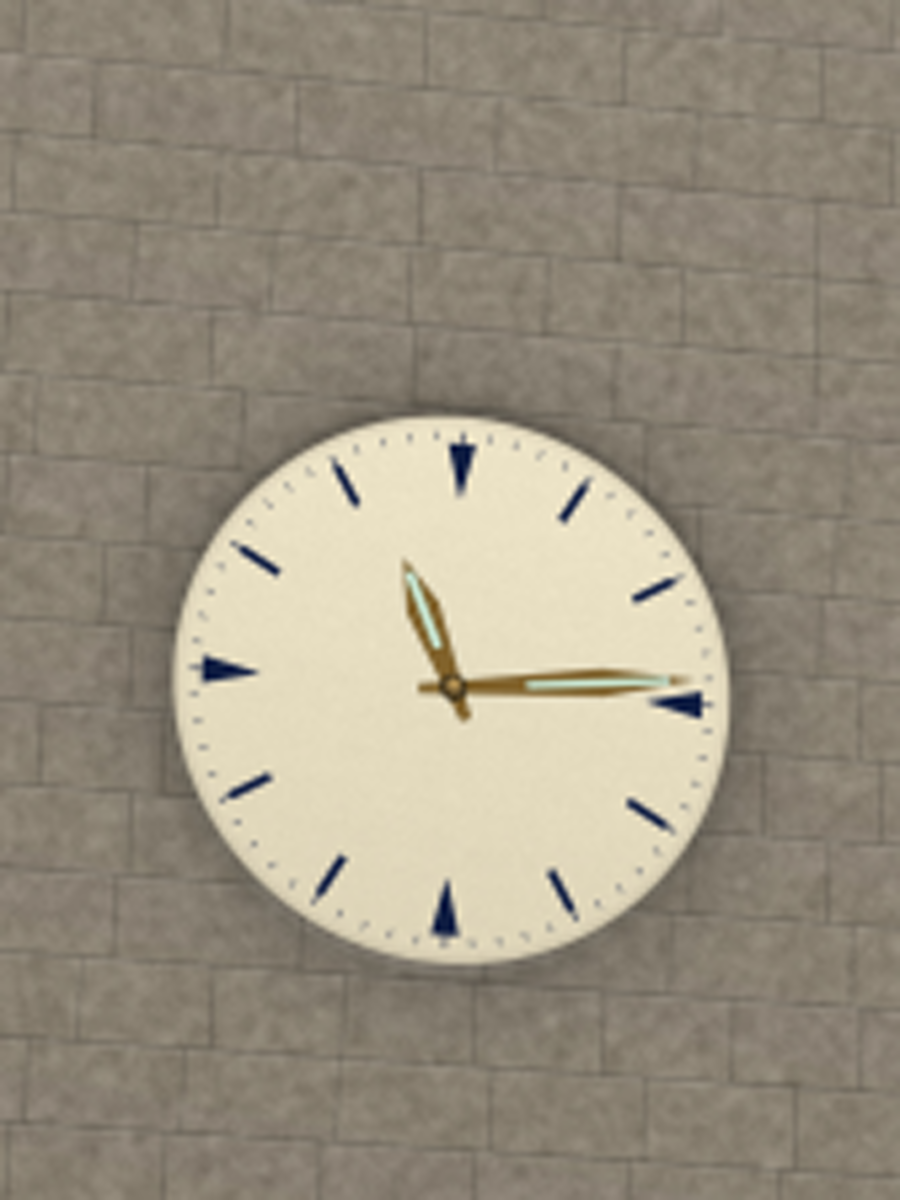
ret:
11.14
